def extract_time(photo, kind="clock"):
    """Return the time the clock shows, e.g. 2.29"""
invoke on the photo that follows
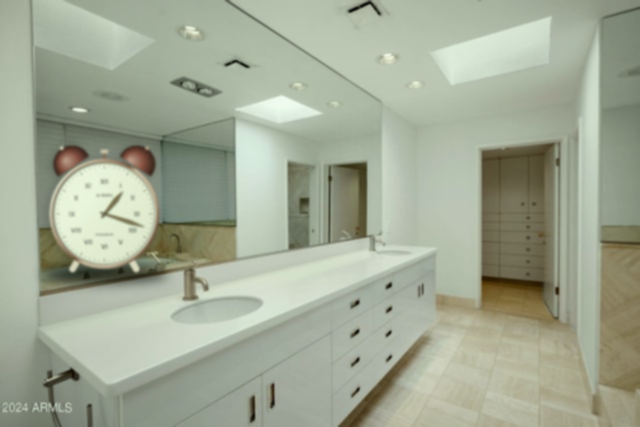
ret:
1.18
